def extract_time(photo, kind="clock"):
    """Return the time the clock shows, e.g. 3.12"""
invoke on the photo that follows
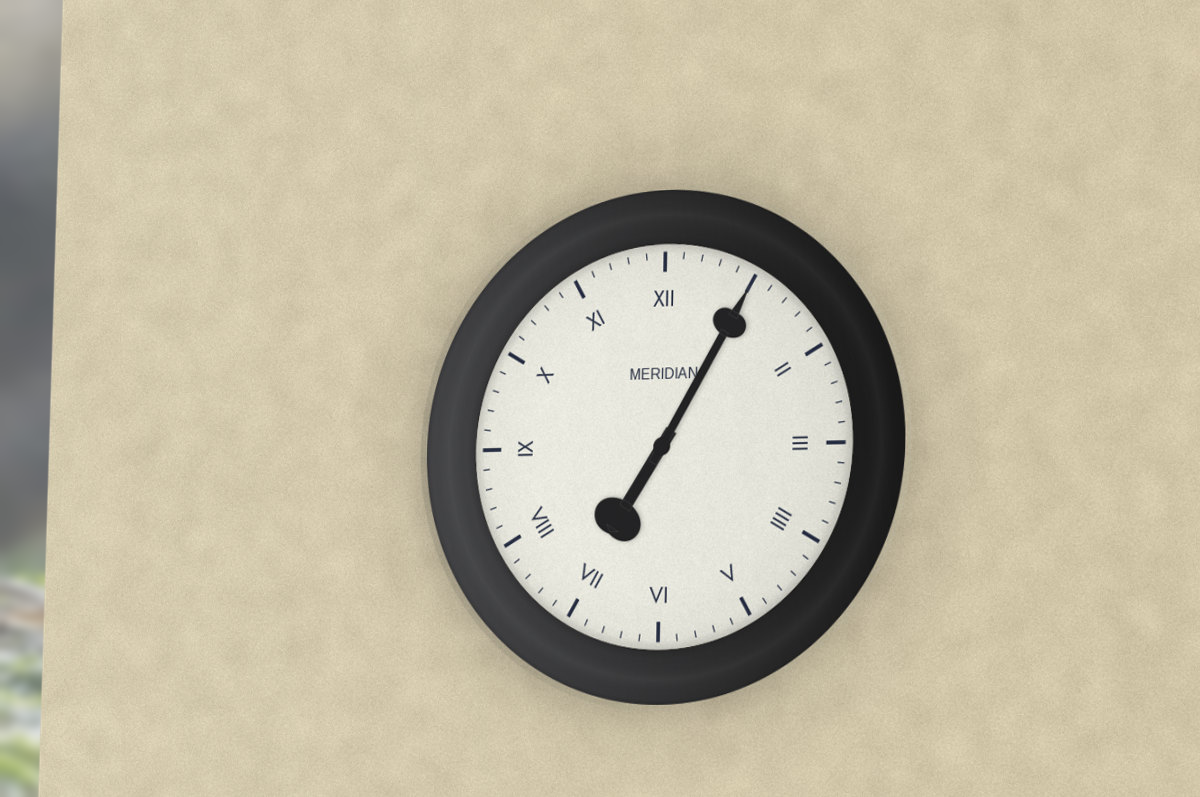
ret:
7.05
